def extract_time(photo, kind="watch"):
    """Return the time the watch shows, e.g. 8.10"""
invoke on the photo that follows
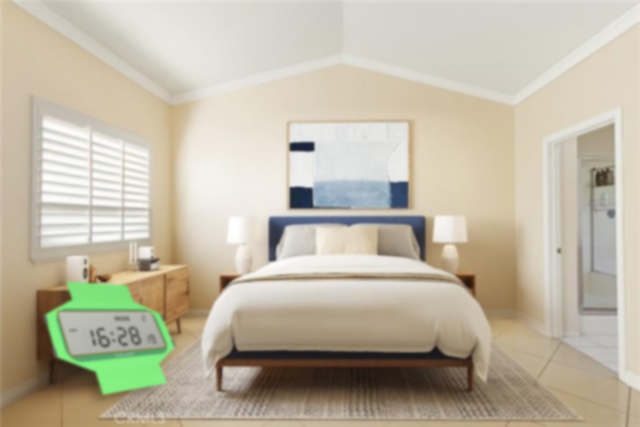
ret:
16.28
